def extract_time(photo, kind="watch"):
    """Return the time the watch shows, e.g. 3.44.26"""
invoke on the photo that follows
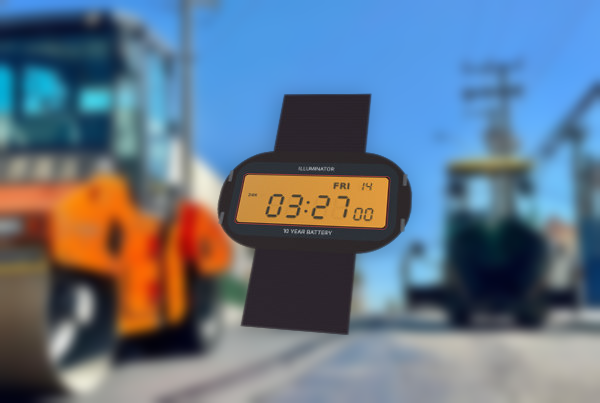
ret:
3.27.00
